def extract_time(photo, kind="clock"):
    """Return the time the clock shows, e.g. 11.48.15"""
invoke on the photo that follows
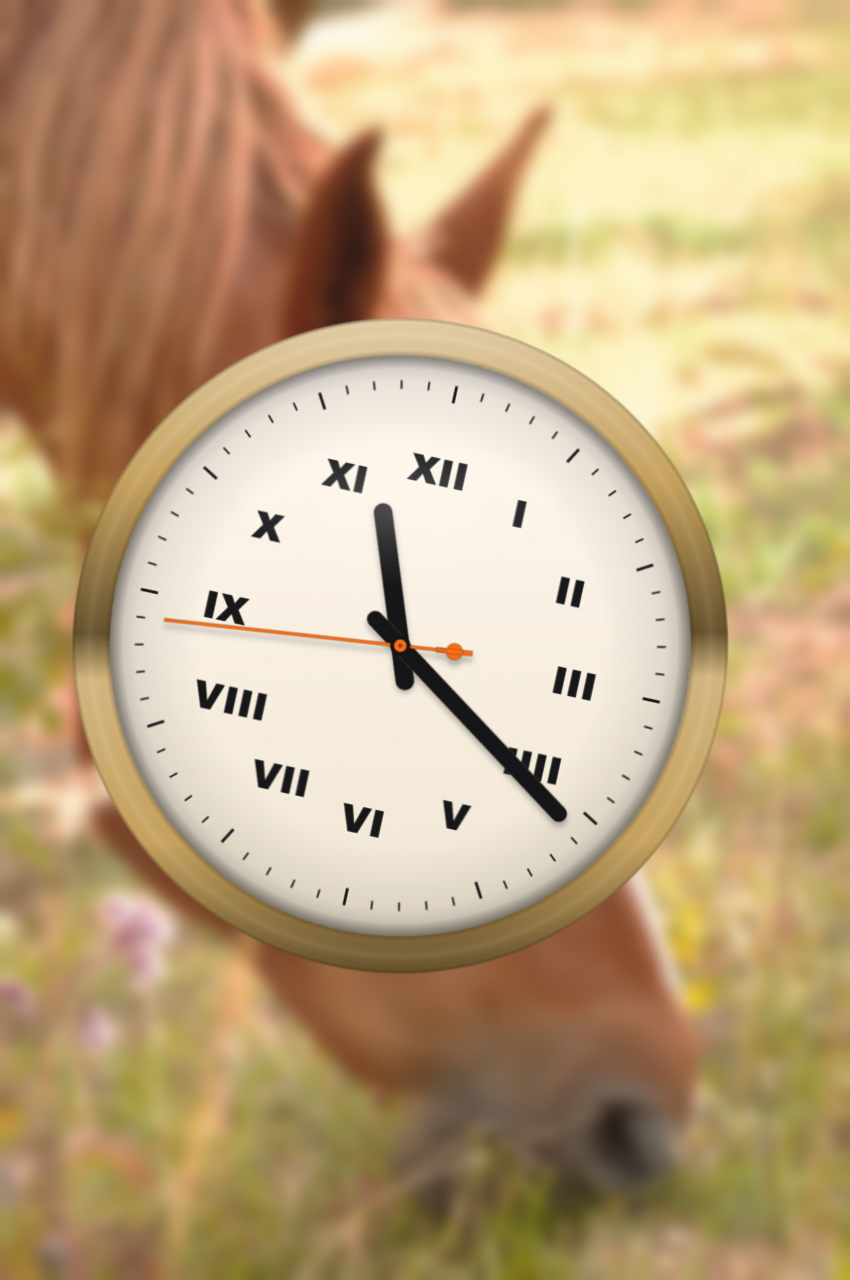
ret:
11.20.44
